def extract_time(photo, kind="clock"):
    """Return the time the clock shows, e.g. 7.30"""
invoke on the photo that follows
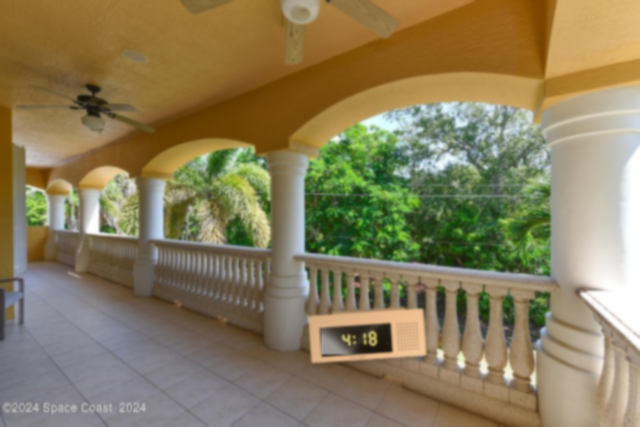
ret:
4.18
